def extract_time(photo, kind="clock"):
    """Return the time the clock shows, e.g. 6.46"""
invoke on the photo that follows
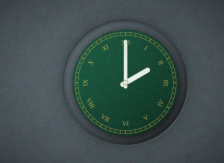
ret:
2.00
